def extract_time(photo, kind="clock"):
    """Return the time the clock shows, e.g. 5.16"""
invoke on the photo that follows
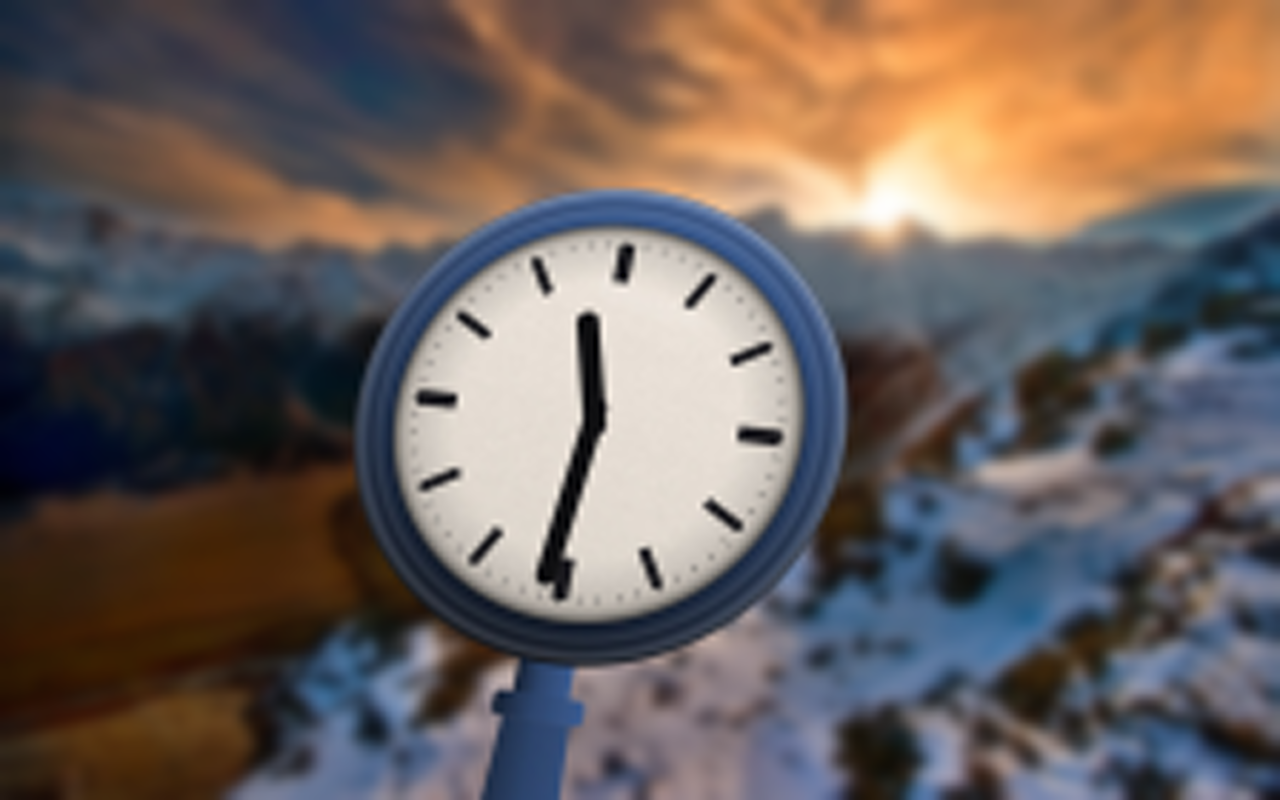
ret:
11.31
